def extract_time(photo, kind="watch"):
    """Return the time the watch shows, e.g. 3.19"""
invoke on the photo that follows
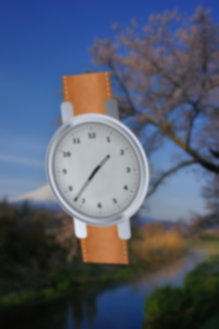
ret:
1.37
